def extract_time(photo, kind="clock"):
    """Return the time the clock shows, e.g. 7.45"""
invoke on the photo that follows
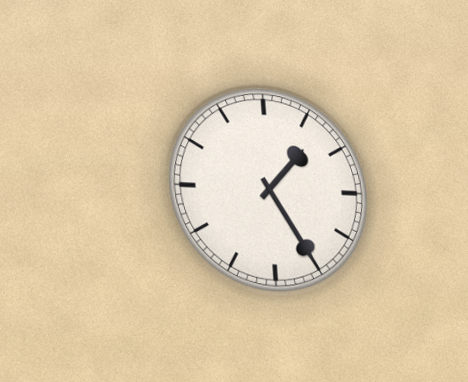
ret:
1.25
